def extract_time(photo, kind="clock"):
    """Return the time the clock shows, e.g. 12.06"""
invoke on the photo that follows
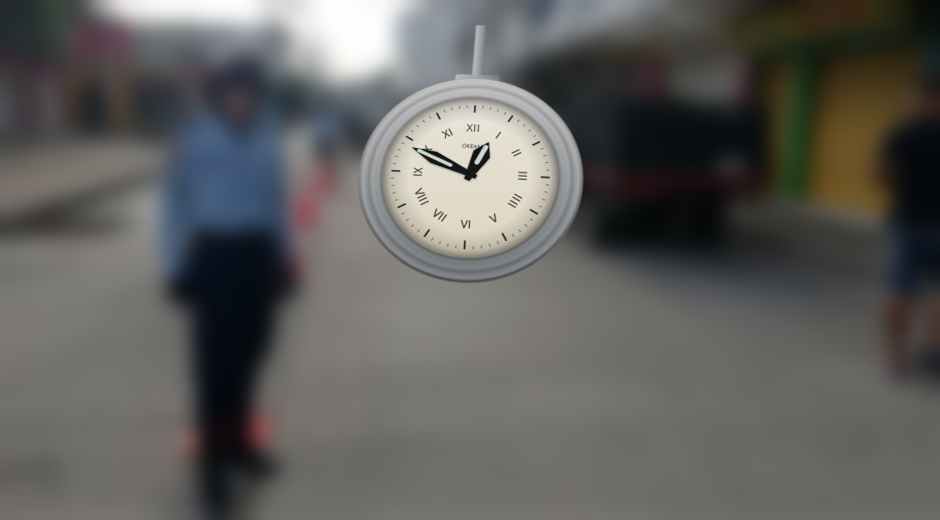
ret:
12.49
